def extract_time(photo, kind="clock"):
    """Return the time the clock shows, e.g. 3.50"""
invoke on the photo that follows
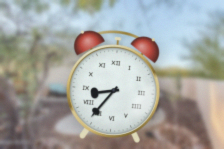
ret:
8.36
